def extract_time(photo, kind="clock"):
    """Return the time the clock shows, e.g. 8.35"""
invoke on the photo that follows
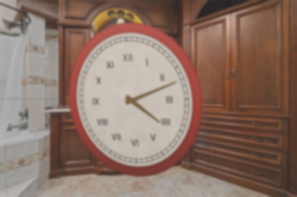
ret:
4.12
